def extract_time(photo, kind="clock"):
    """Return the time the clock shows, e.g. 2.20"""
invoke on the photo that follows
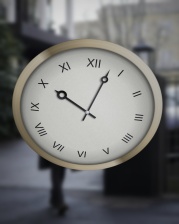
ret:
10.03
